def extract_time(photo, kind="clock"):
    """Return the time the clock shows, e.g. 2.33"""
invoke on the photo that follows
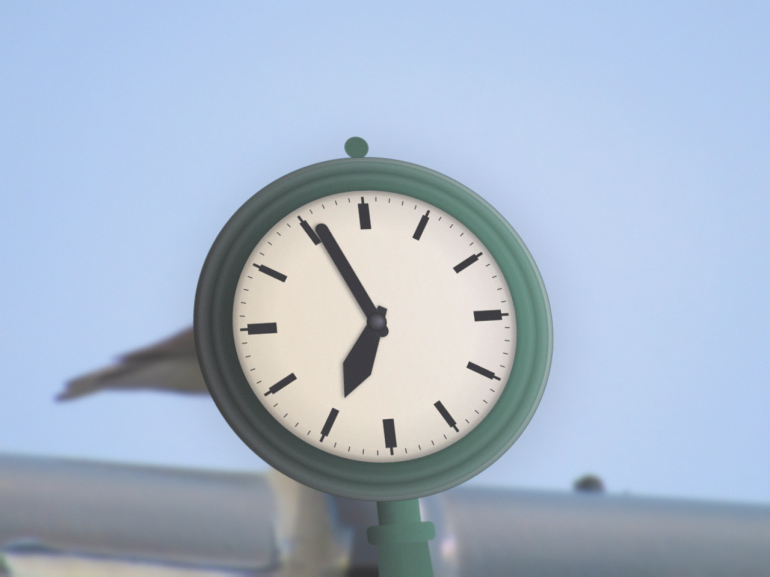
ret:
6.56
